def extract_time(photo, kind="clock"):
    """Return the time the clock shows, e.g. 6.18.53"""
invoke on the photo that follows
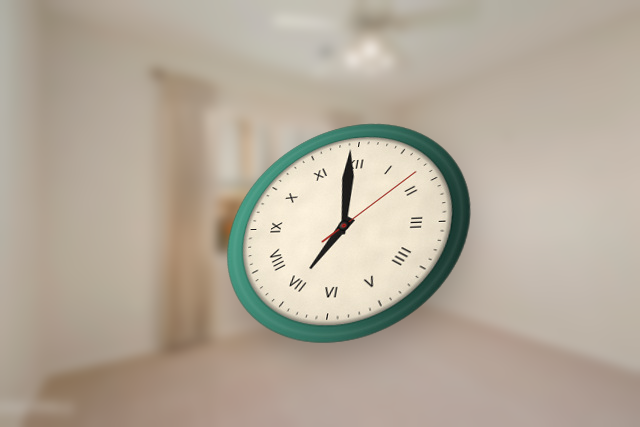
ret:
6.59.08
